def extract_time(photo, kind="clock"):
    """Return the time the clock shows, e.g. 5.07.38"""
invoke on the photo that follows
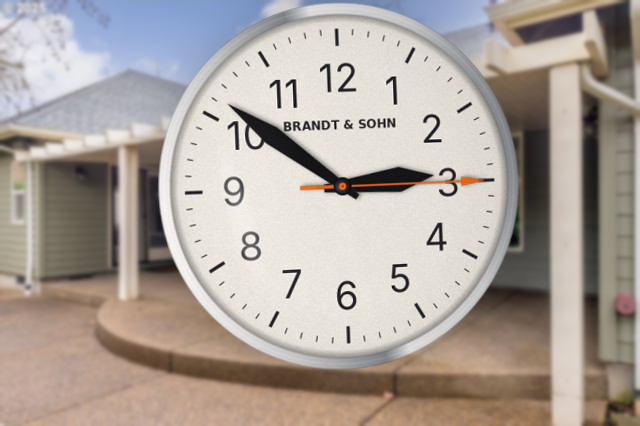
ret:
2.51.15
